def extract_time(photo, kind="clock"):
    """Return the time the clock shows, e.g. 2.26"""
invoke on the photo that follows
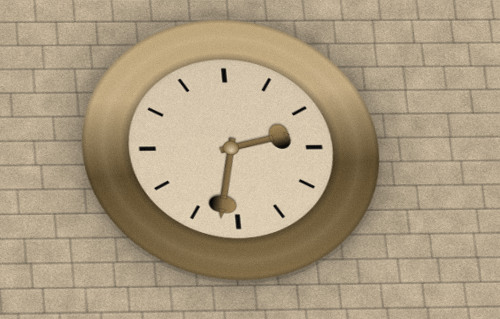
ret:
2.32
